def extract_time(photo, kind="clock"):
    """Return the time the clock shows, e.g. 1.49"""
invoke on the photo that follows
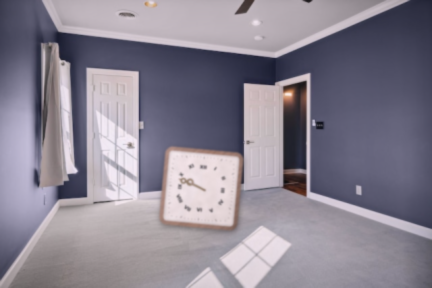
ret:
9.48
